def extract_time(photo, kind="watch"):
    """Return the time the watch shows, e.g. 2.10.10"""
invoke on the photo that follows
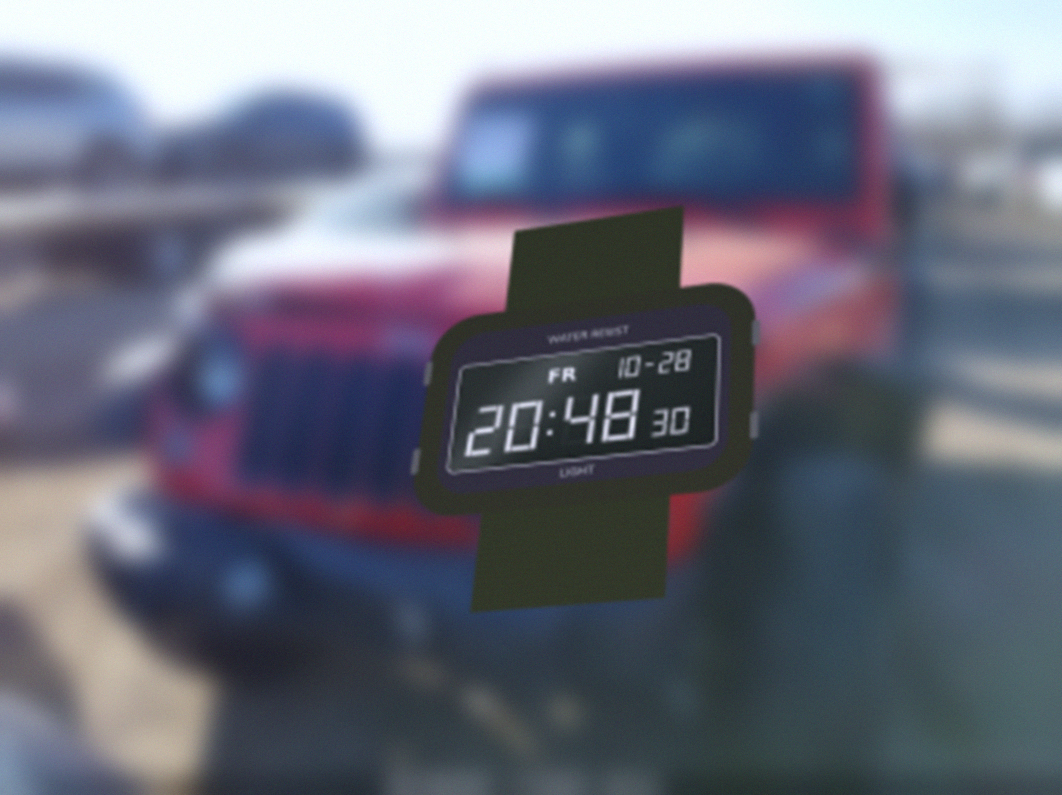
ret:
20.48.30
